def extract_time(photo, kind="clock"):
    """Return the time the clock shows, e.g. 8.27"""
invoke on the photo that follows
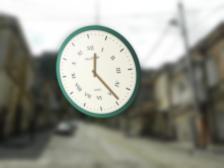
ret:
12.24
